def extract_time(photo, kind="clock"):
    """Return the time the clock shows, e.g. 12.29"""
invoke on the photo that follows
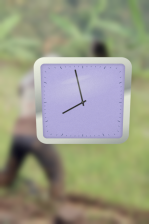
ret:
7.58
